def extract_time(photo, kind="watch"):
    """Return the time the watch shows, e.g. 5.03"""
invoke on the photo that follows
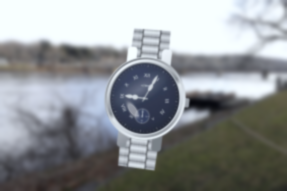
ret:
9.04
